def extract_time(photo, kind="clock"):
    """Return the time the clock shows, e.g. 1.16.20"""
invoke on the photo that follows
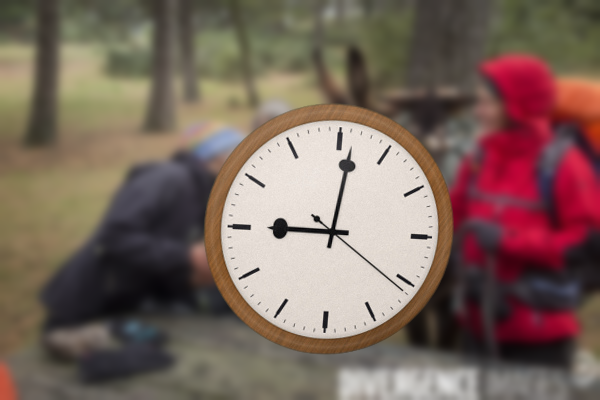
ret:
9.01.21
